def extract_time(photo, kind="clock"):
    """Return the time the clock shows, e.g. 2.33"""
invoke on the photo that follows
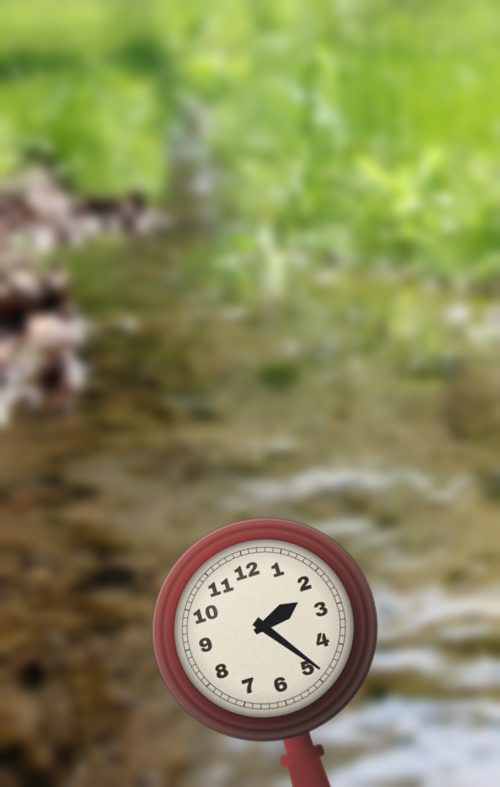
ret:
2.24
